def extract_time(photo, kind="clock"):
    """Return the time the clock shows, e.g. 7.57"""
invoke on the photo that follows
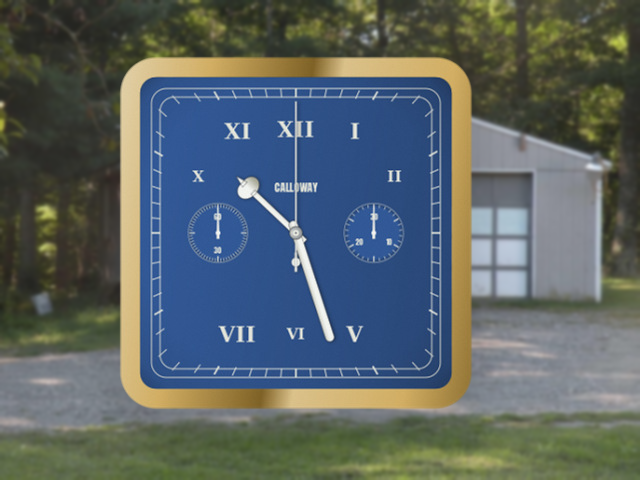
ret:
10.27
